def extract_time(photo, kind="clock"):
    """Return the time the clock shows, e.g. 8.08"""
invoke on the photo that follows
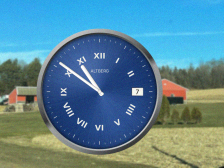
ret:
10.51
